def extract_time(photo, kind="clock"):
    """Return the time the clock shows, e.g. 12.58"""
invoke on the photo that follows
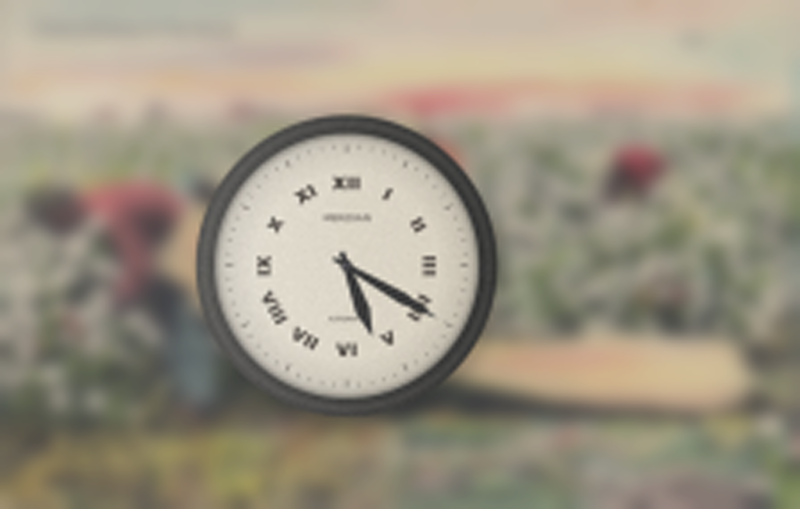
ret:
5.20
